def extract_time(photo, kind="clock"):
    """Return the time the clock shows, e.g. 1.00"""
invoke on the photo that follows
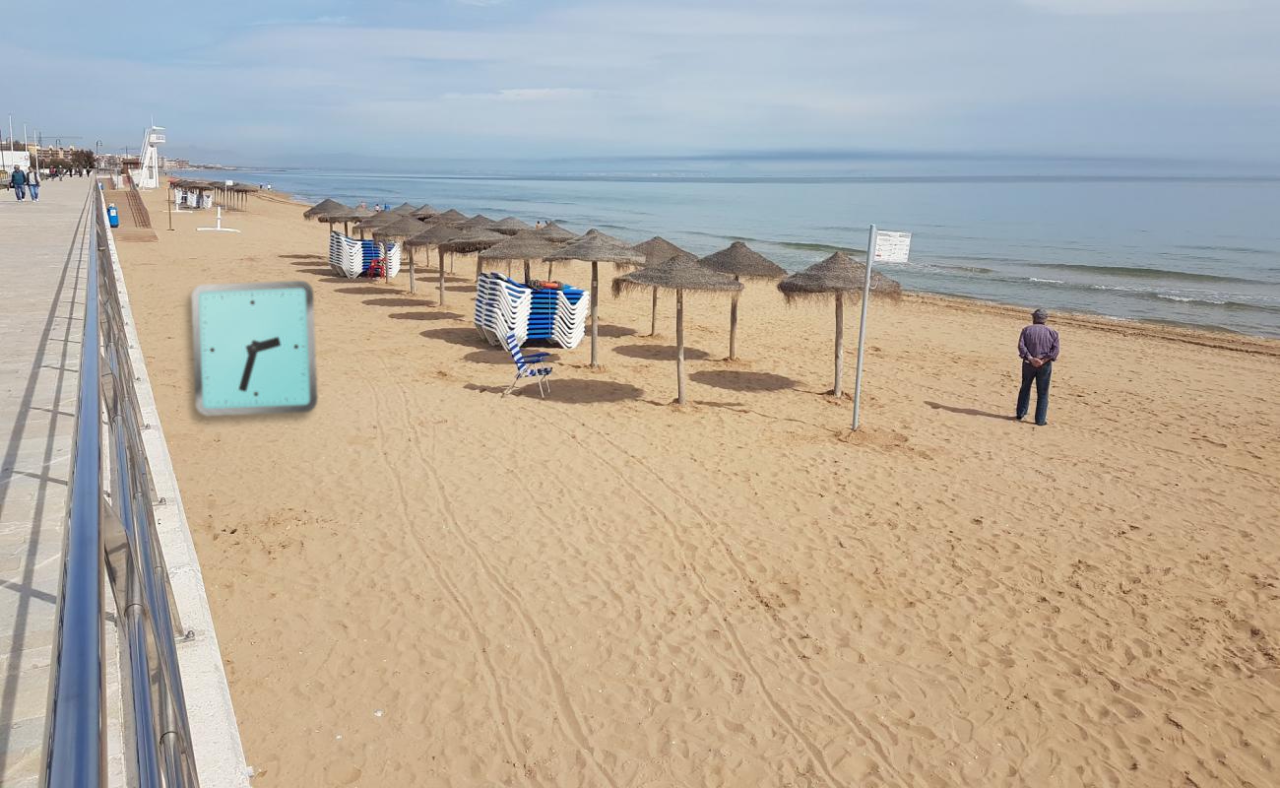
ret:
2.33
